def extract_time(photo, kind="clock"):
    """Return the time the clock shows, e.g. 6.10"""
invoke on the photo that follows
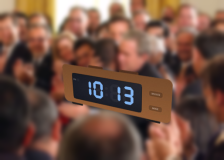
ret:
10.13
